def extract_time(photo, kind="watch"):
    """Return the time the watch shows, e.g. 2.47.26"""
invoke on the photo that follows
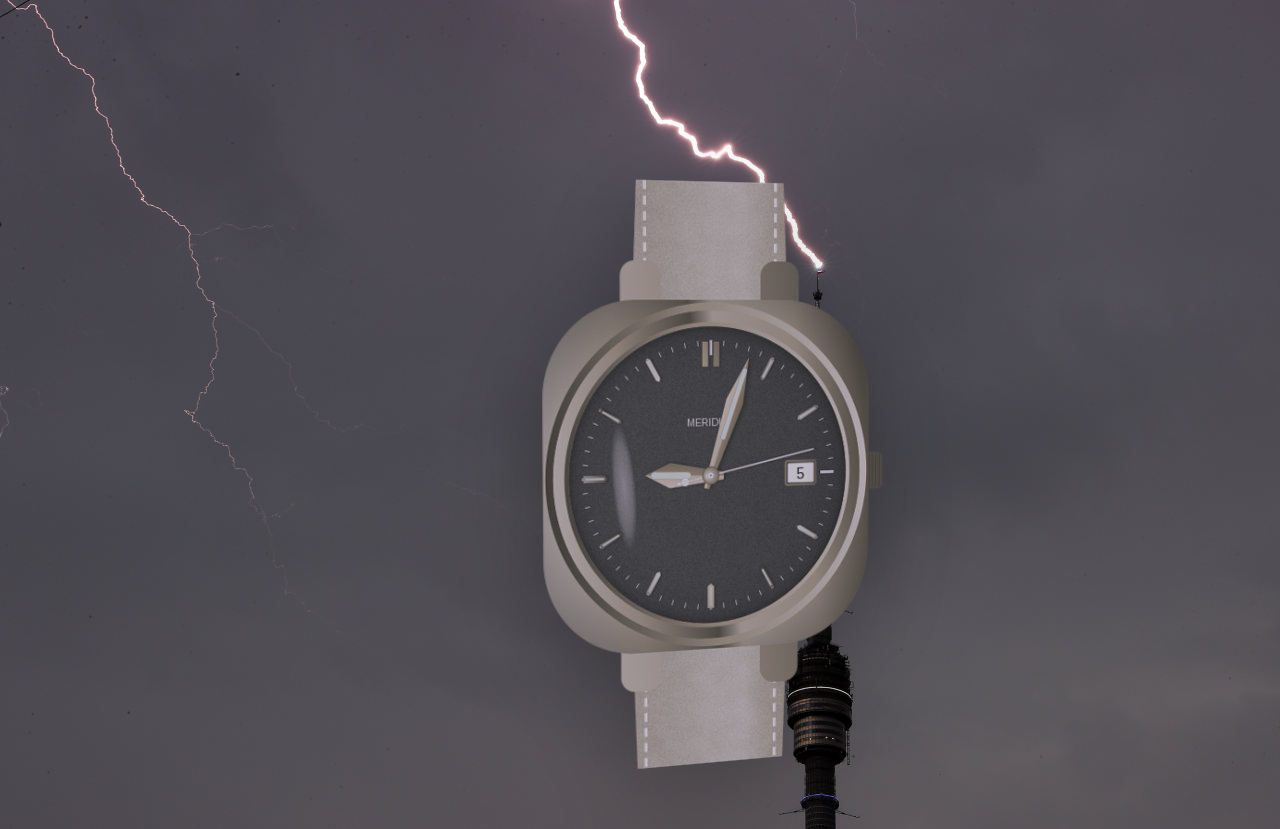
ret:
9.03.13
